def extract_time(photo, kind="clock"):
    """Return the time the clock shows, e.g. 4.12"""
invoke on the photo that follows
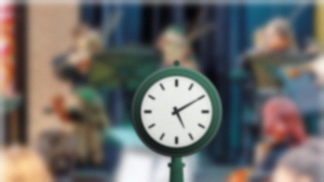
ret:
5.10
